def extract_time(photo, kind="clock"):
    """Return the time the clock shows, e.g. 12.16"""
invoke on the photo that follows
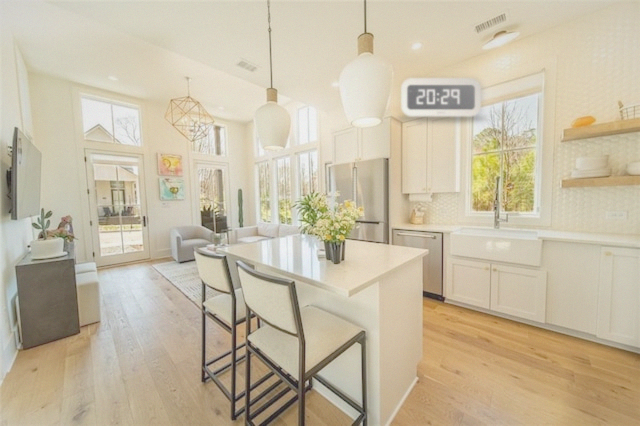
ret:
20.29
